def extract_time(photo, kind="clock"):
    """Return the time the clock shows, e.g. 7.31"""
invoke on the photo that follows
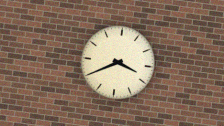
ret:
3.40
